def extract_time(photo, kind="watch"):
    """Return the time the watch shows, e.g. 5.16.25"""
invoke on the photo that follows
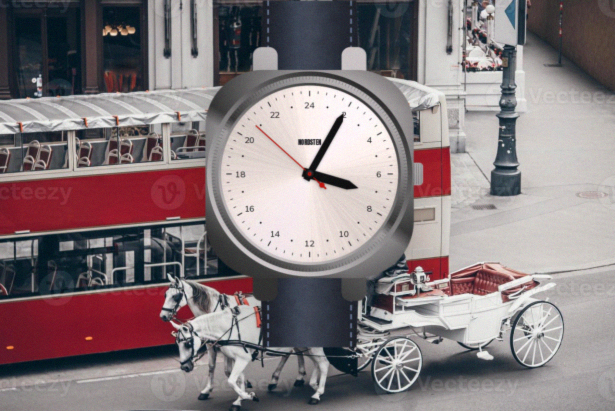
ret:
7.04.52
